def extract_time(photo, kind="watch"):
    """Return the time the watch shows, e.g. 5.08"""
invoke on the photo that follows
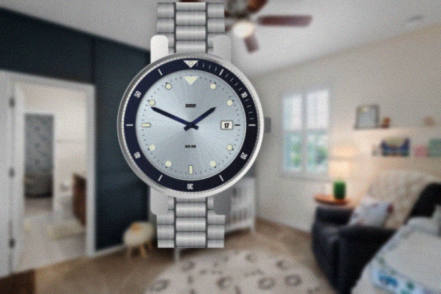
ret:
1.49
